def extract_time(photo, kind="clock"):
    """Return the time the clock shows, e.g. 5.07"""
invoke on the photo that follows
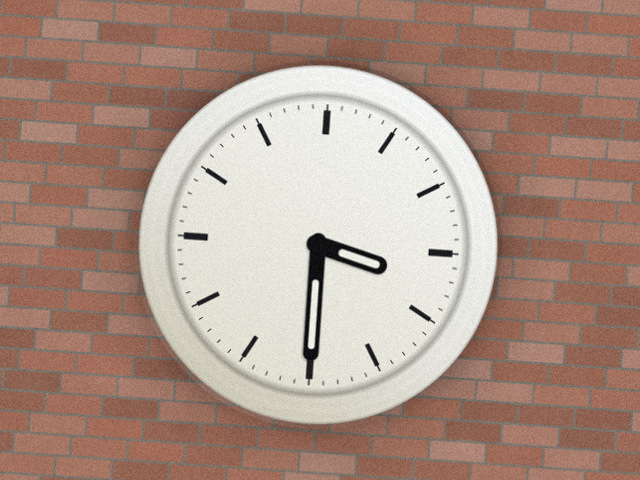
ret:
3.30
